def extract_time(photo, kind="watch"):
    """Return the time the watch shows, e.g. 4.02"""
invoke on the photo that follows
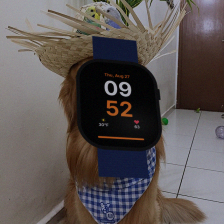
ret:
9.52
